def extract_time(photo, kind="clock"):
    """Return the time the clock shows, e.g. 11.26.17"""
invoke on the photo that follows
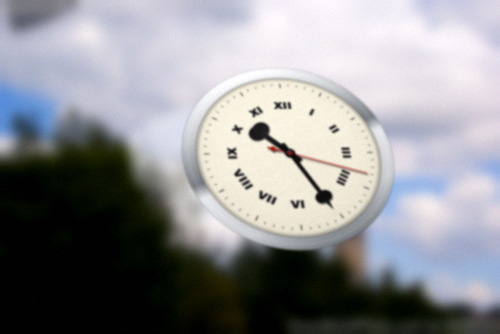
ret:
10.25.18
